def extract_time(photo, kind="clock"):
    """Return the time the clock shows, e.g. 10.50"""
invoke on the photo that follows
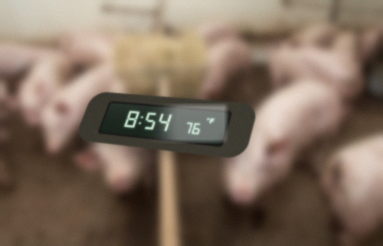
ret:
8.54
